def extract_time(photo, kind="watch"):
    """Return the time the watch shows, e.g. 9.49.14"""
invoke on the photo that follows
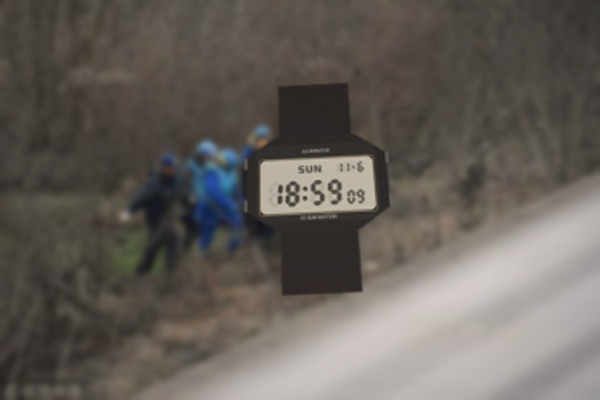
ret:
18.59.09
